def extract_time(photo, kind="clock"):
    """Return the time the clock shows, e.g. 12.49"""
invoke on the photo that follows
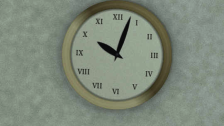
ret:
10.03
